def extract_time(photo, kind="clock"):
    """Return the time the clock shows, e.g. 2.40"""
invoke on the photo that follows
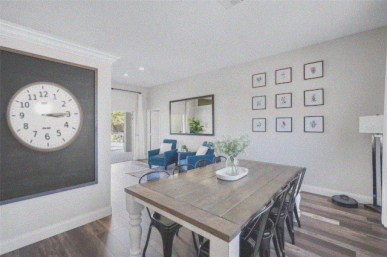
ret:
3.15
